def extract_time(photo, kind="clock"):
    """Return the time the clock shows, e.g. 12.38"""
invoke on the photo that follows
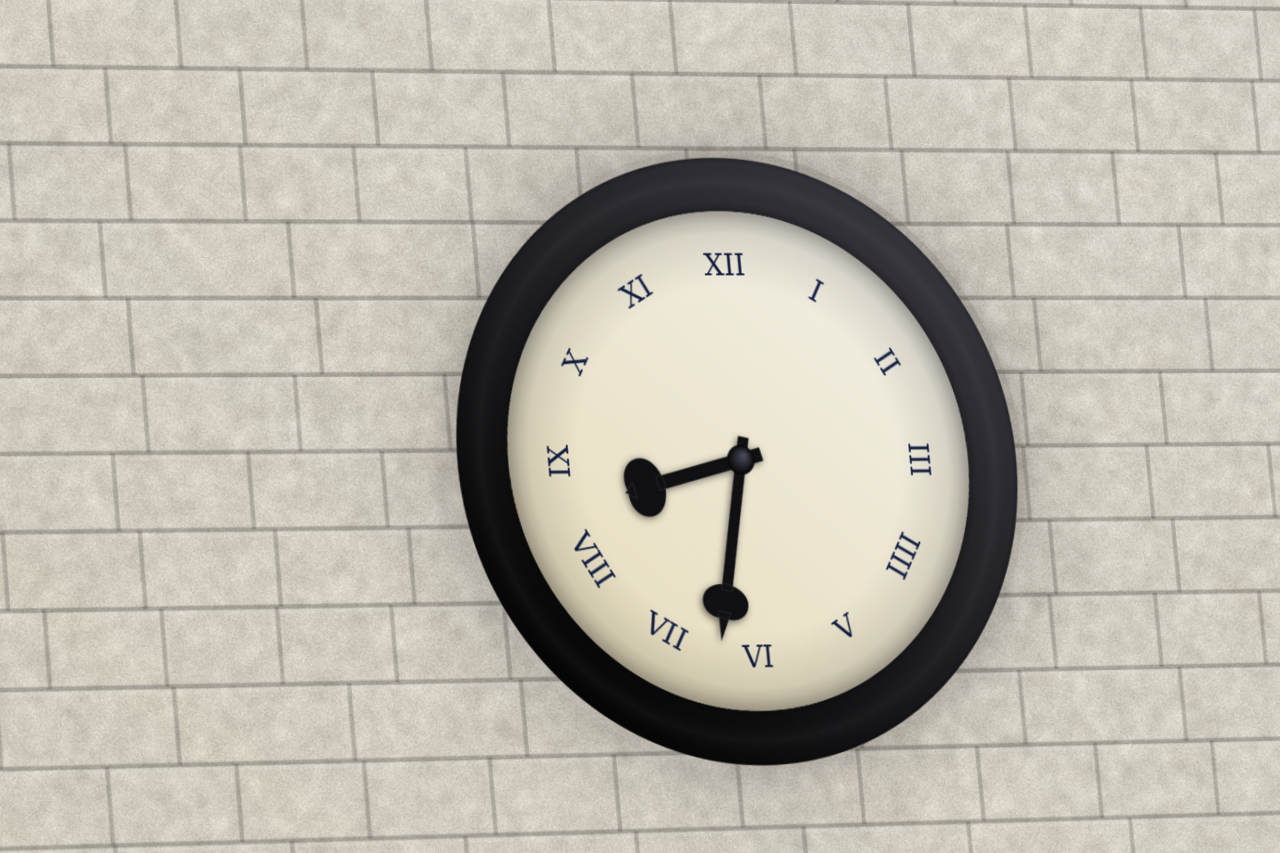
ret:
8.32
